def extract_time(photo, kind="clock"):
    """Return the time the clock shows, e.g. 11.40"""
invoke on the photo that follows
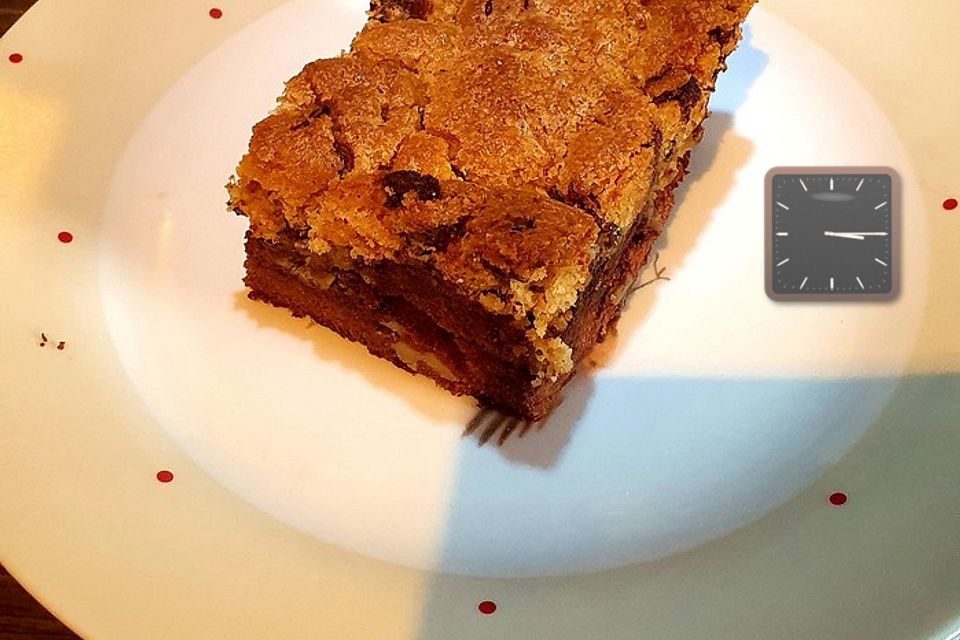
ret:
3.15
